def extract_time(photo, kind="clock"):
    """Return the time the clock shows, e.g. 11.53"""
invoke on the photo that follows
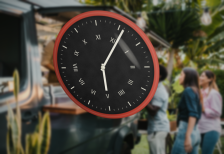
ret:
5.01
